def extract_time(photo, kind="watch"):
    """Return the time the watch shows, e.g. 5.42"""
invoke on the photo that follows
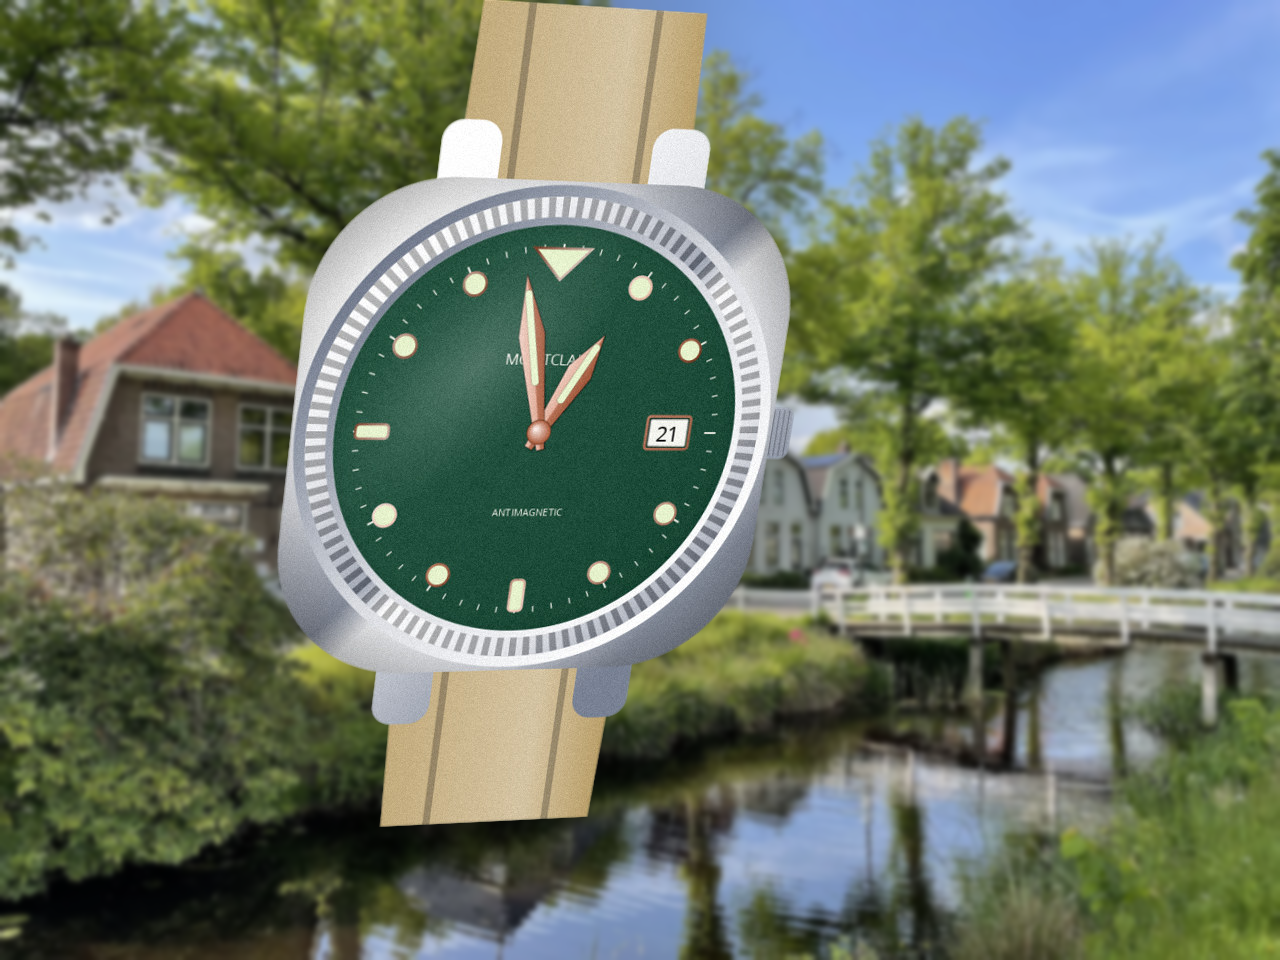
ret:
12.58
